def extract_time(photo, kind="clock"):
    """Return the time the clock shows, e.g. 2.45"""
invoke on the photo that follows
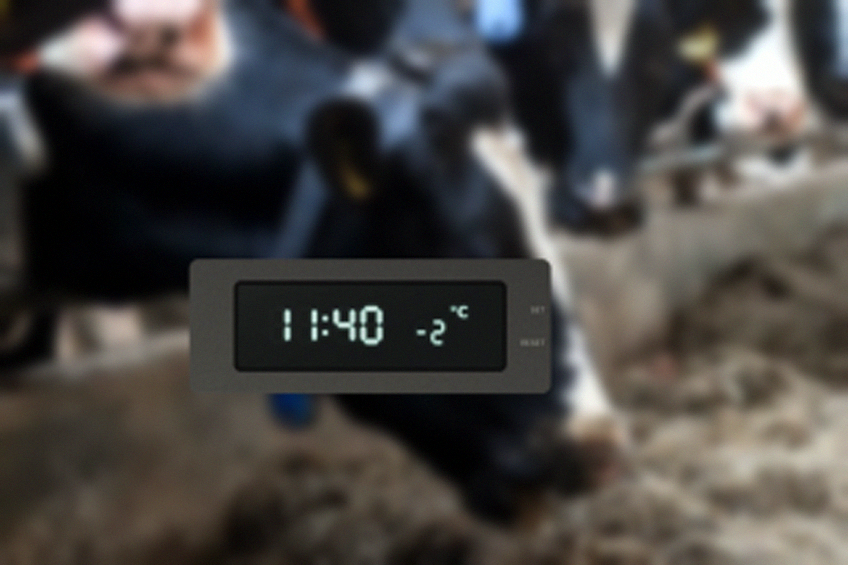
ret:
11.40
